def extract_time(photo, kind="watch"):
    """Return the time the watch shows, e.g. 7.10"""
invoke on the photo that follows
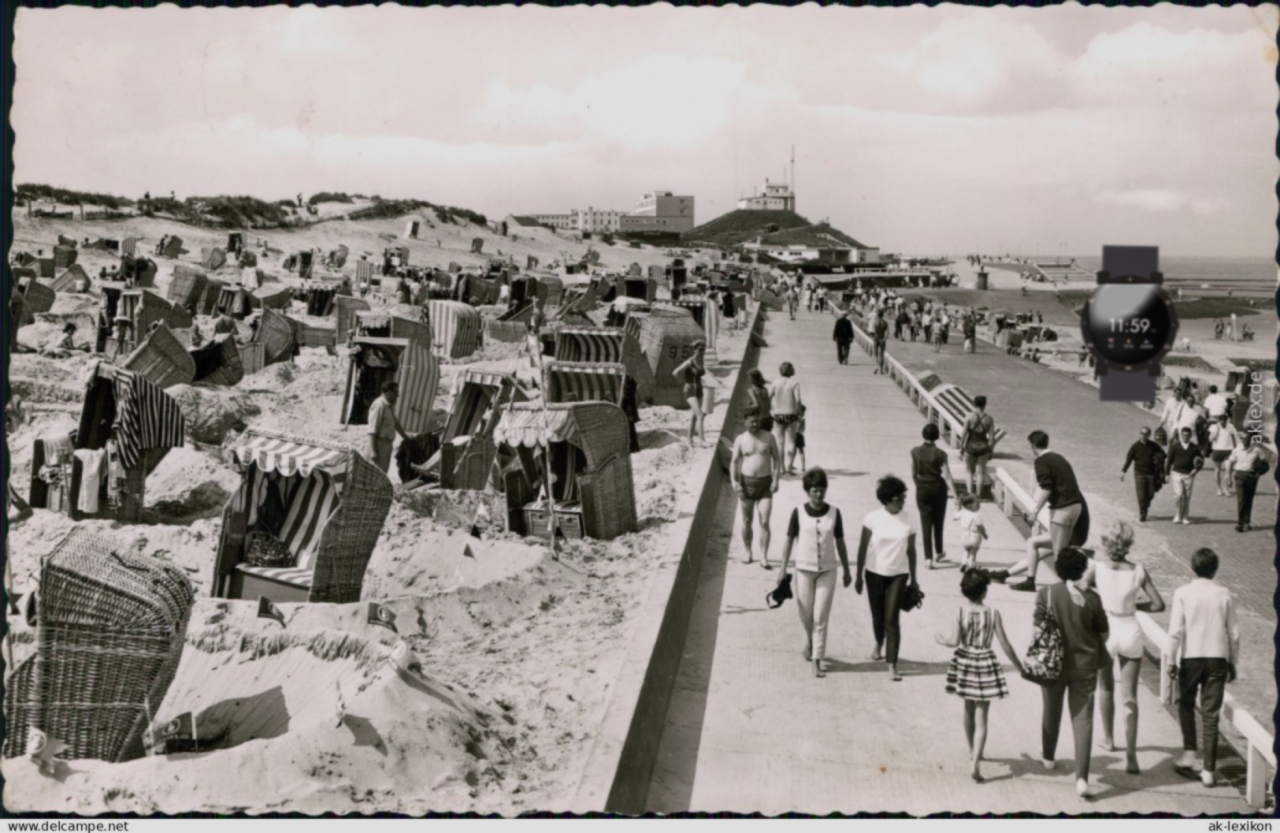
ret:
11.59
